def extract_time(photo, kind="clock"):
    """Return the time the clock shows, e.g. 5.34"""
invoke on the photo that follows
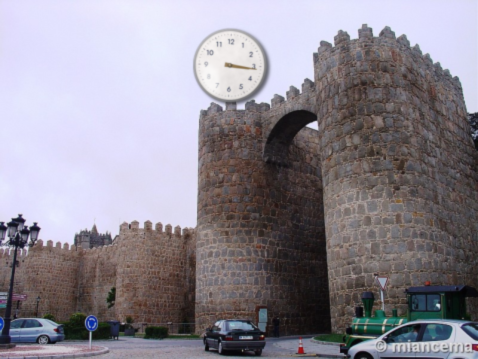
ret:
3.16
